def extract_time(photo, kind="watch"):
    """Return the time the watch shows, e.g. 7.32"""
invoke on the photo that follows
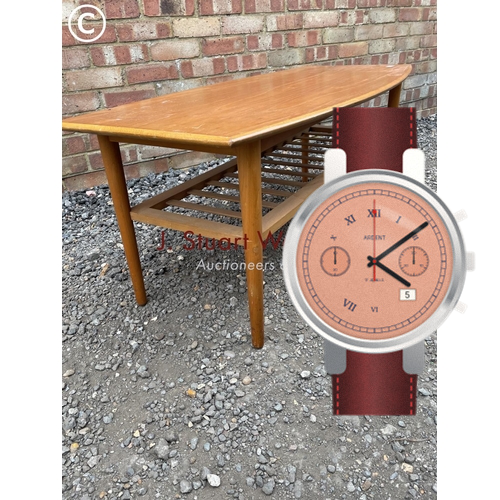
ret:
4.09
